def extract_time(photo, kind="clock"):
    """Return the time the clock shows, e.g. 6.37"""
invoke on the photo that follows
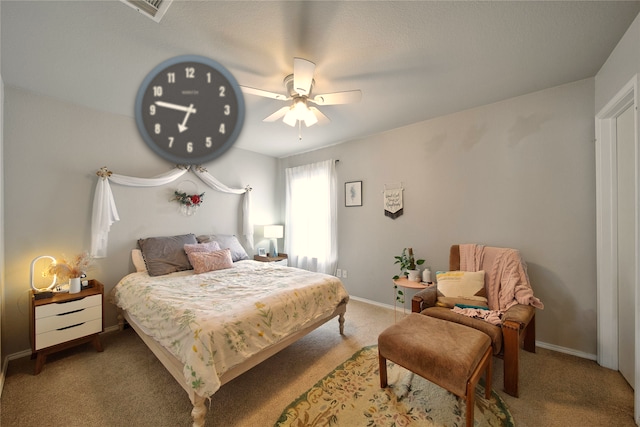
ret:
6.47
